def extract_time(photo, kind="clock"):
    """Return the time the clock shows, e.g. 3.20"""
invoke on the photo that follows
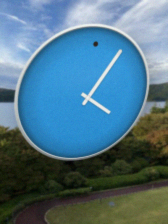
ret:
4.05
